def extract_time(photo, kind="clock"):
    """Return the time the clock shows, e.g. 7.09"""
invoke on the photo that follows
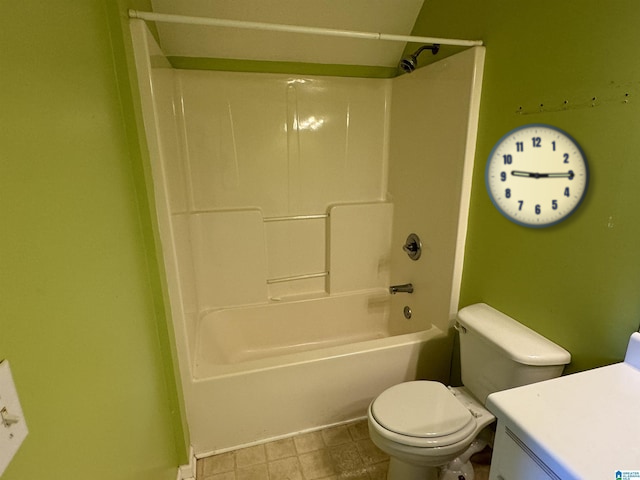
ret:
9.15
